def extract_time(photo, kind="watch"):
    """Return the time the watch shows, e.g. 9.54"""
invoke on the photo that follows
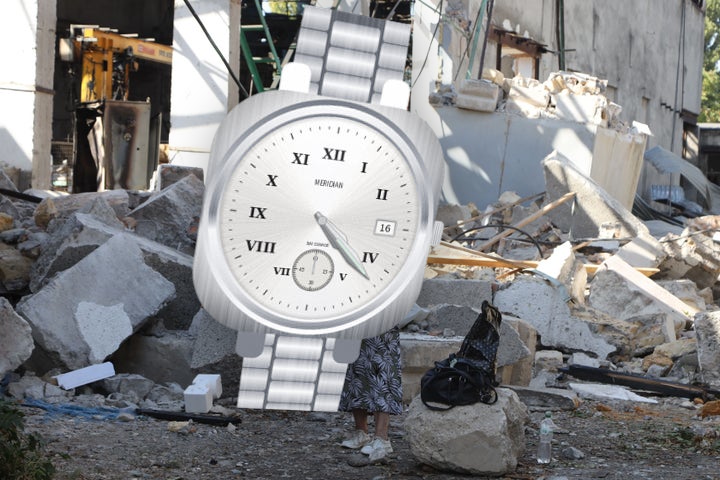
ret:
4.22
